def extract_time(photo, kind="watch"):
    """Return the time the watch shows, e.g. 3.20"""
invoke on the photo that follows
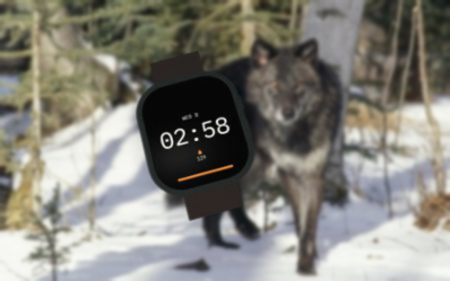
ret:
2.58
